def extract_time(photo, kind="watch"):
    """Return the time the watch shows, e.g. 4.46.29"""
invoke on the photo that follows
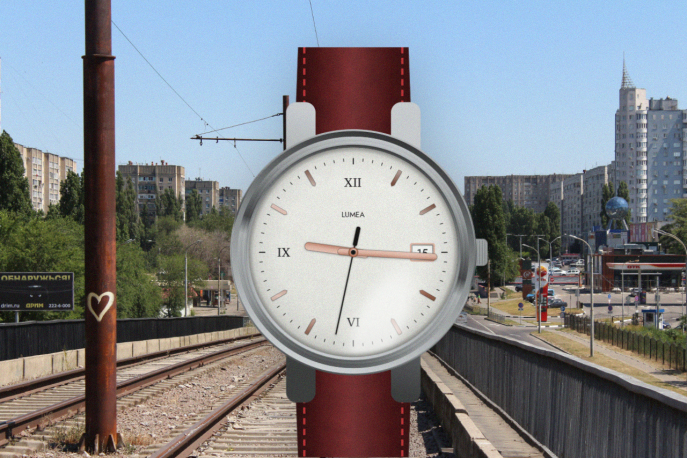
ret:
9.15.32
